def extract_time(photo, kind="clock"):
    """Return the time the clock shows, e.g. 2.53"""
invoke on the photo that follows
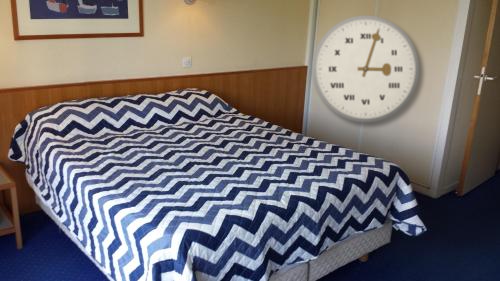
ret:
3.03
